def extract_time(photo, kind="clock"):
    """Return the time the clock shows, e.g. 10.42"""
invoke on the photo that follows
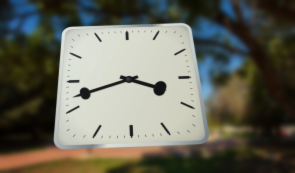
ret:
3.42
